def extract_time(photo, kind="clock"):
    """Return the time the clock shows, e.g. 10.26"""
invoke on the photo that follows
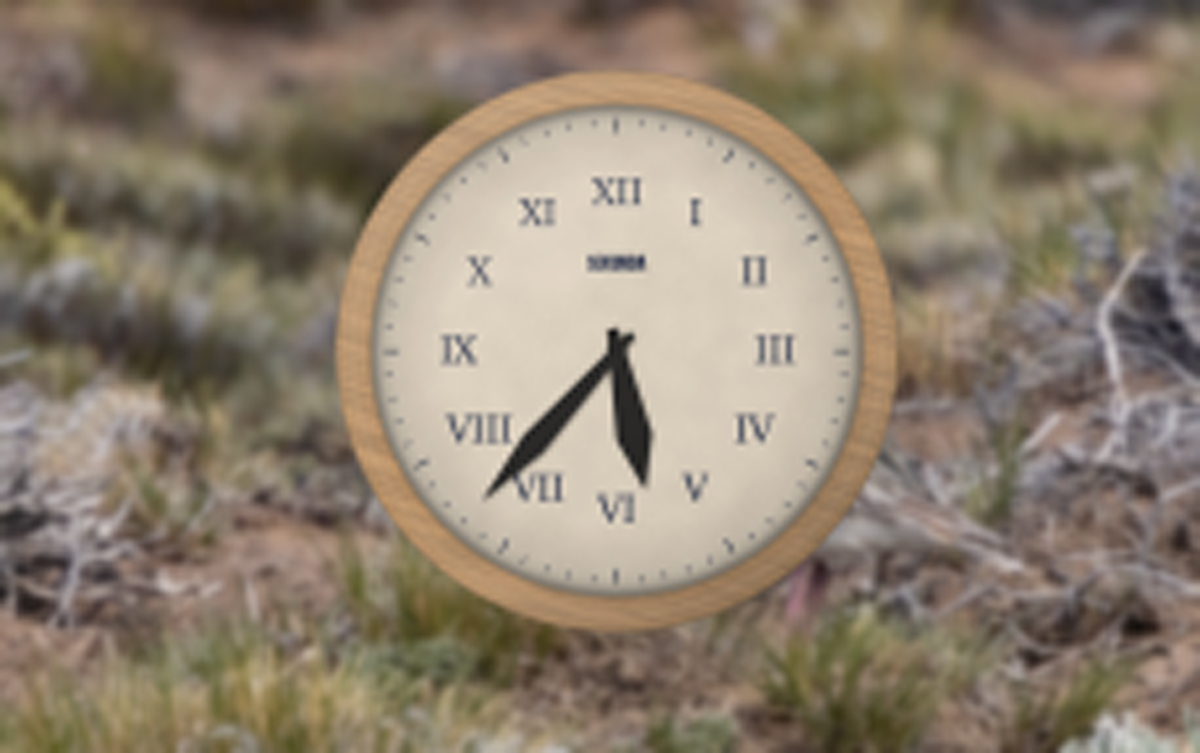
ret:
5.37
